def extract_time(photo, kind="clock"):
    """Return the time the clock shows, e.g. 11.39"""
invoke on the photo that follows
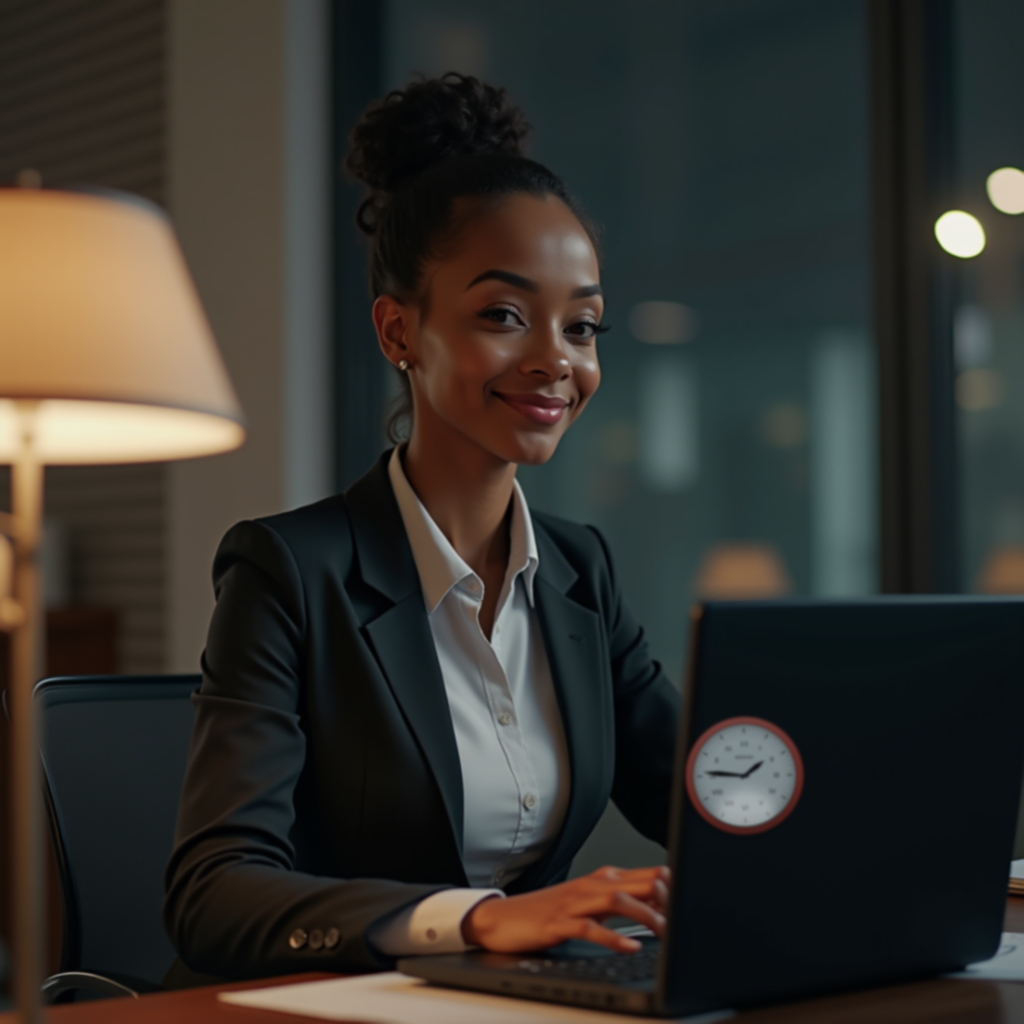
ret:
1.46
